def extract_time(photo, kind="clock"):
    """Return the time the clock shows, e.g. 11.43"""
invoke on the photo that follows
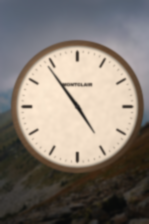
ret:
4.54
